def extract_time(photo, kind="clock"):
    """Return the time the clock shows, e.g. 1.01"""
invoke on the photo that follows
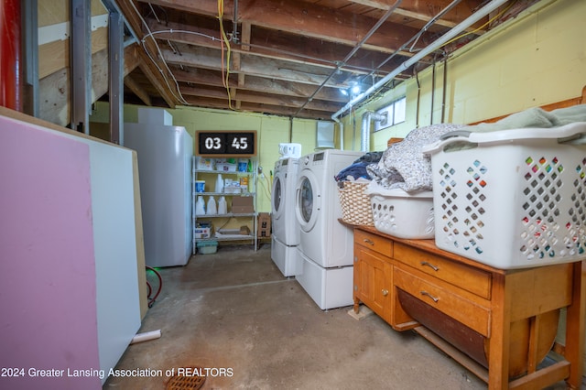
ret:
3.45
